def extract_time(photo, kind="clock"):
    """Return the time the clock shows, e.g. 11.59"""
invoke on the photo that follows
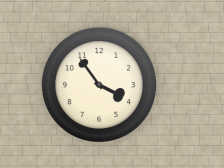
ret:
3.54
